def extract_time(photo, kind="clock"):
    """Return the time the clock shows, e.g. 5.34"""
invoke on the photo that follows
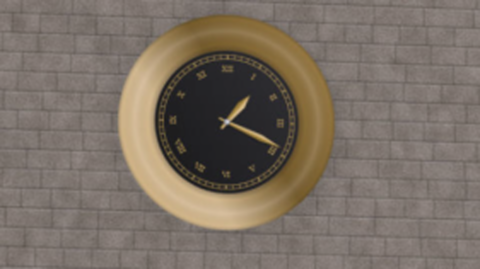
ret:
1.19
